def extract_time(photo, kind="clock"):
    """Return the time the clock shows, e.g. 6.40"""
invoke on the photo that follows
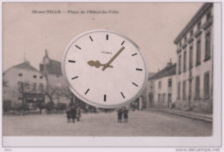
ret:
9.06
